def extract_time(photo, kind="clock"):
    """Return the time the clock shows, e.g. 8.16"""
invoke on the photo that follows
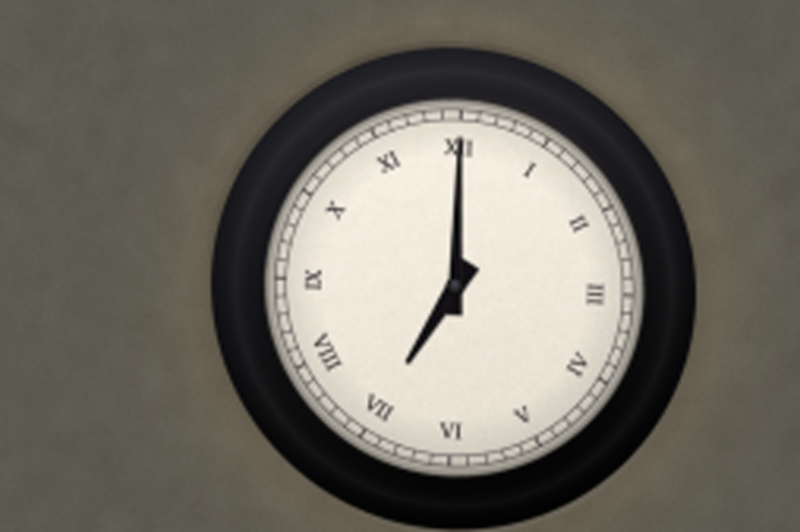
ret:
7.00
